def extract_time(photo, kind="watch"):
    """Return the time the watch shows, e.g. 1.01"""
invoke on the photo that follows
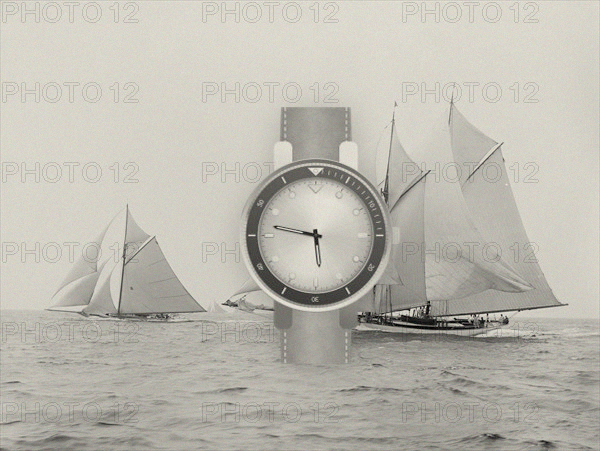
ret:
5.47
